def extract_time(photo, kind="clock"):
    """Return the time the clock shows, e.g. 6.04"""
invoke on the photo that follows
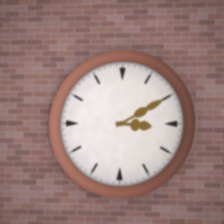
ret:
3.10
